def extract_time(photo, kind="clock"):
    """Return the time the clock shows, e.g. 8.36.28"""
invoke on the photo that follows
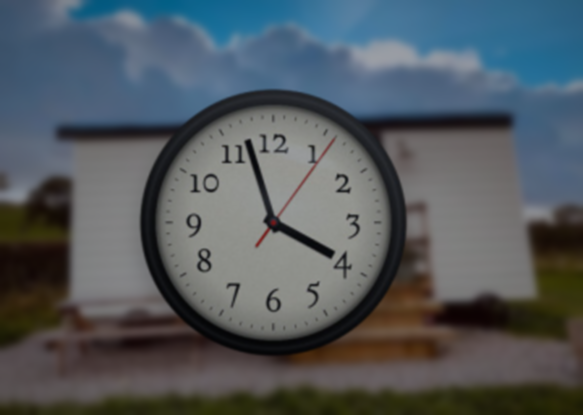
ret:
3.57.06
